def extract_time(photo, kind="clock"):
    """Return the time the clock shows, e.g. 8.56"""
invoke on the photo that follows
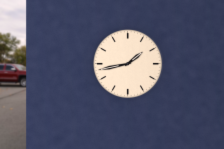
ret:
1.43
